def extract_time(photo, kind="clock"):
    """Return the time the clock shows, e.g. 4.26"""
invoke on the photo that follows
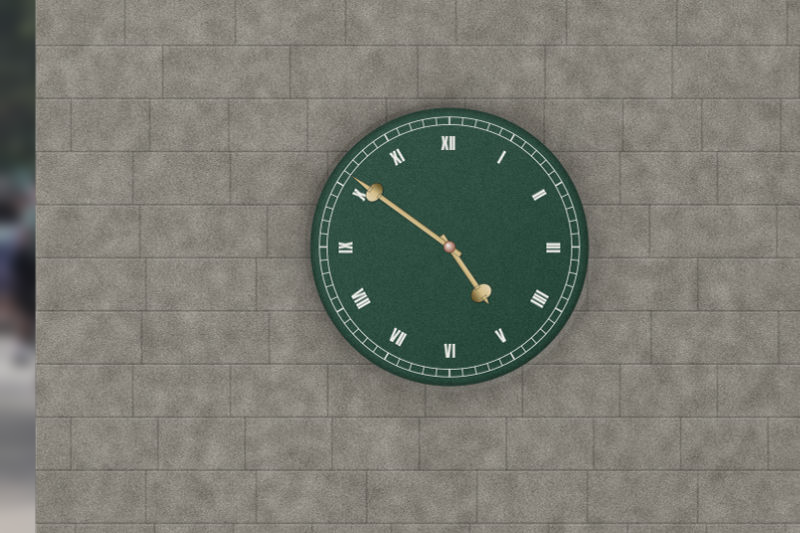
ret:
4.51
